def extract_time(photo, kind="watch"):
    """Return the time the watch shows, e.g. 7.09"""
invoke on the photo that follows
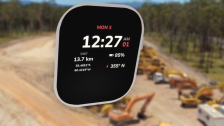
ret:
12.27
